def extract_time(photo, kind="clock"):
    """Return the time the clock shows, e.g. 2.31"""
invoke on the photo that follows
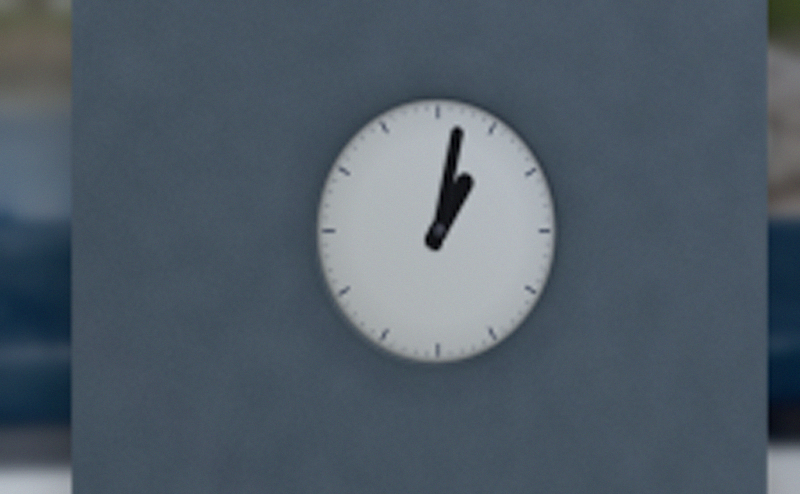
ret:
1.02
